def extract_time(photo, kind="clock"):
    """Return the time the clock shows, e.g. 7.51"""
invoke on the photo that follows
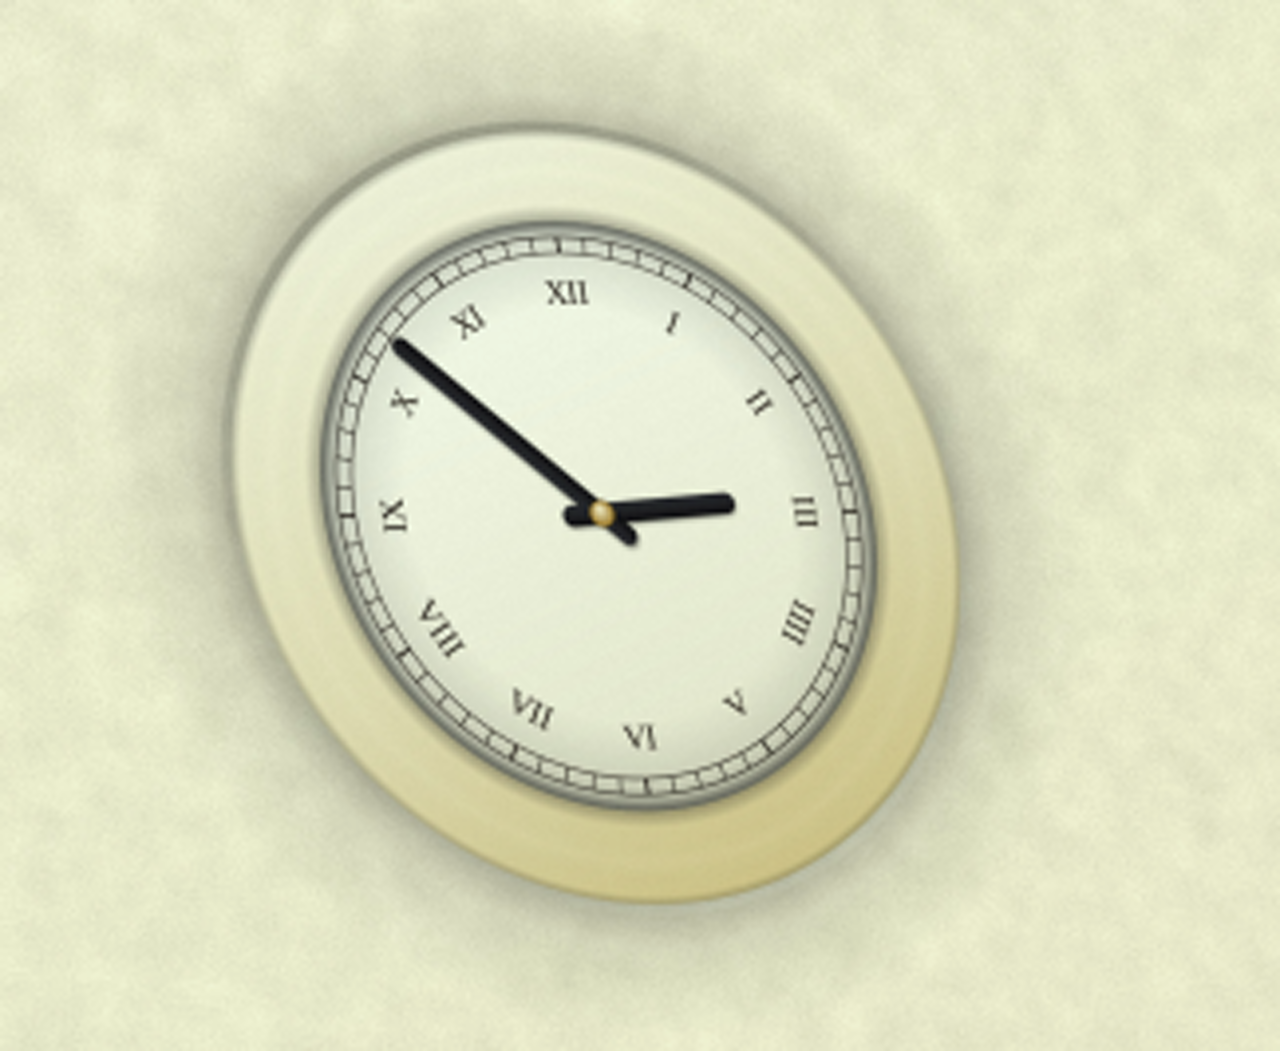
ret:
2.52
